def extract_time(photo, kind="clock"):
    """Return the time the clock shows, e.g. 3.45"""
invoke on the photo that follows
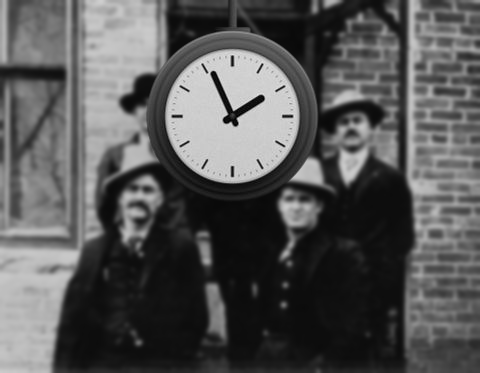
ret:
1.56
